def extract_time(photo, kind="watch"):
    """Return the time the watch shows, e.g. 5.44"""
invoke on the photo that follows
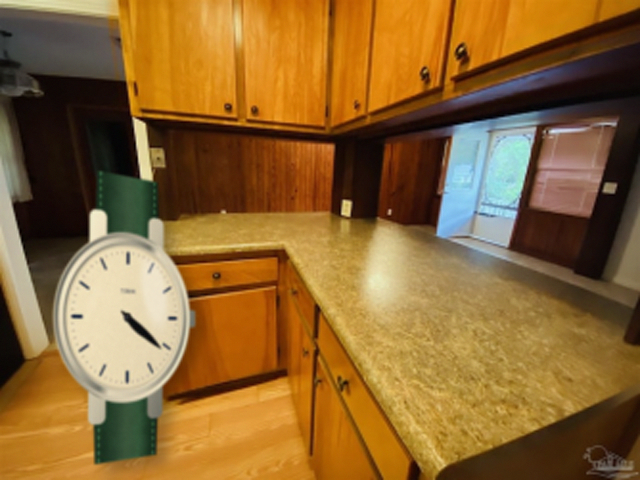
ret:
4.21
